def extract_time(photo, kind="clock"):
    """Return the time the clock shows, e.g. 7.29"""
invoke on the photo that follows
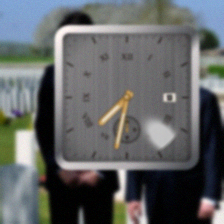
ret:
7.32
